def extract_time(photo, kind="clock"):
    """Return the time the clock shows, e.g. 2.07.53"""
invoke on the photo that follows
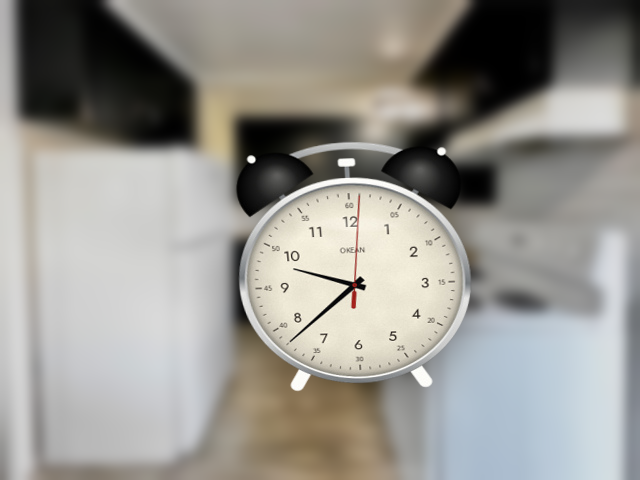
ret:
9.38.01
